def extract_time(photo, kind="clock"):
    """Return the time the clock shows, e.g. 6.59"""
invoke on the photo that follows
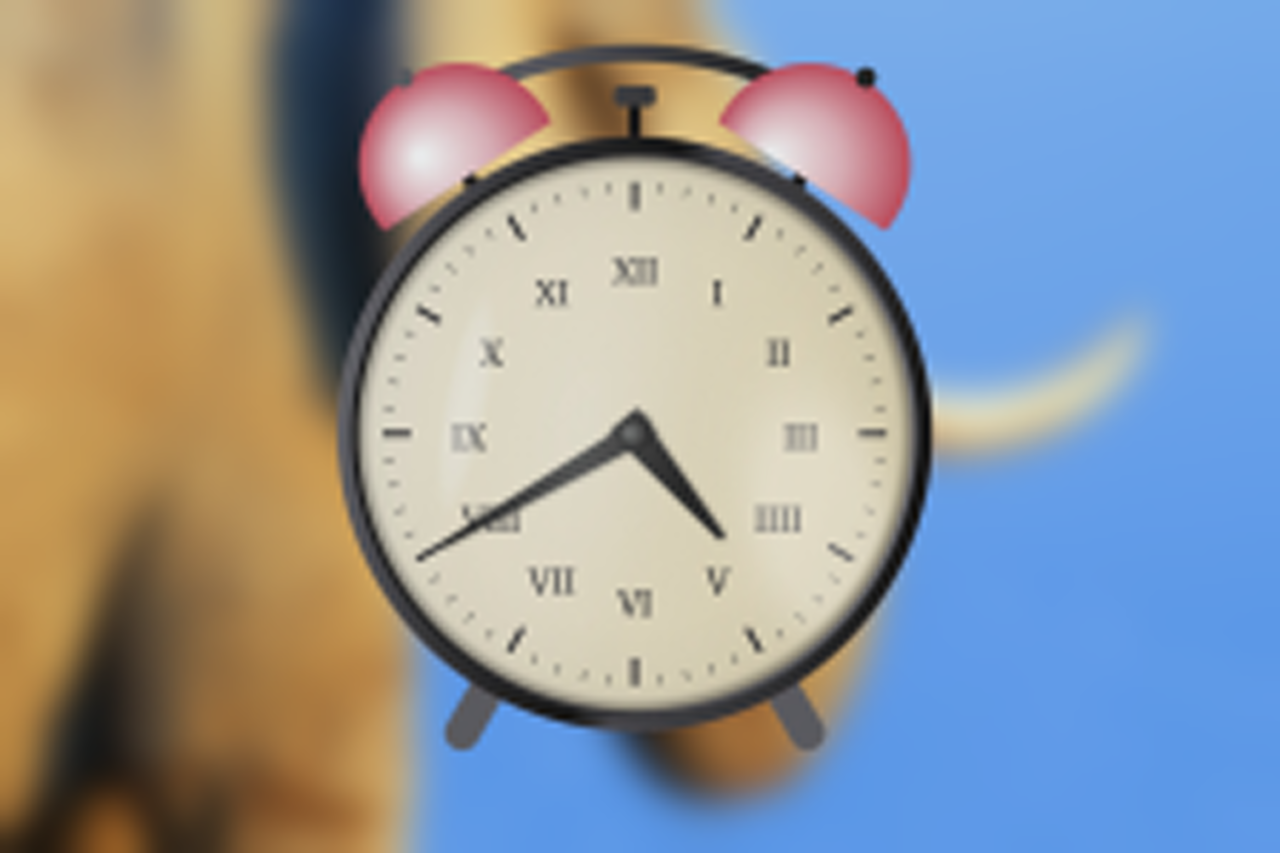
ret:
4.40
